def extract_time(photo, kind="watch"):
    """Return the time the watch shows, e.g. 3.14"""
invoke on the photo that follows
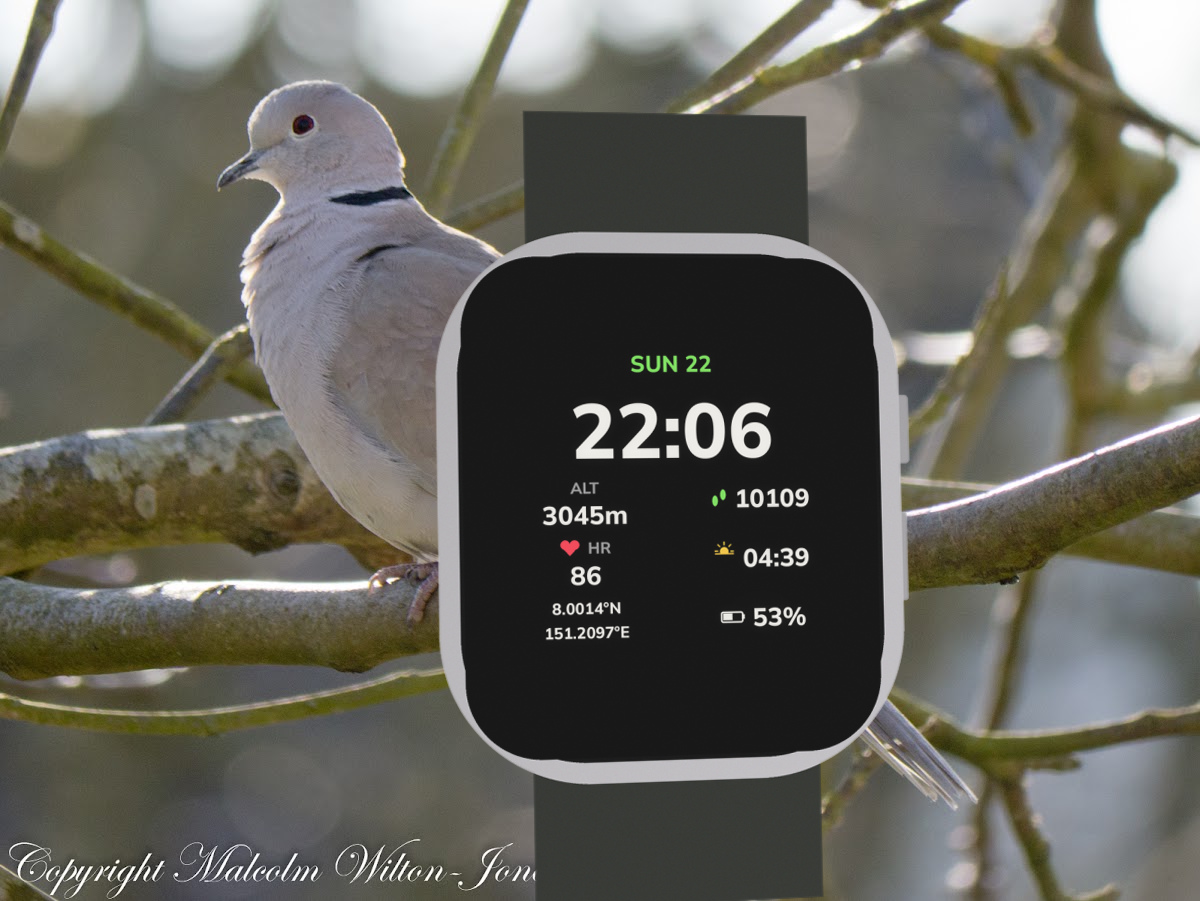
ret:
22.06
